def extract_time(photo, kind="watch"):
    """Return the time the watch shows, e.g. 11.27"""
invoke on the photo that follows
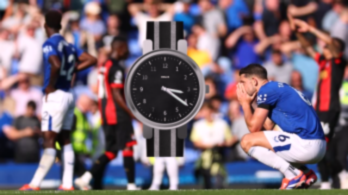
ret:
3.21
